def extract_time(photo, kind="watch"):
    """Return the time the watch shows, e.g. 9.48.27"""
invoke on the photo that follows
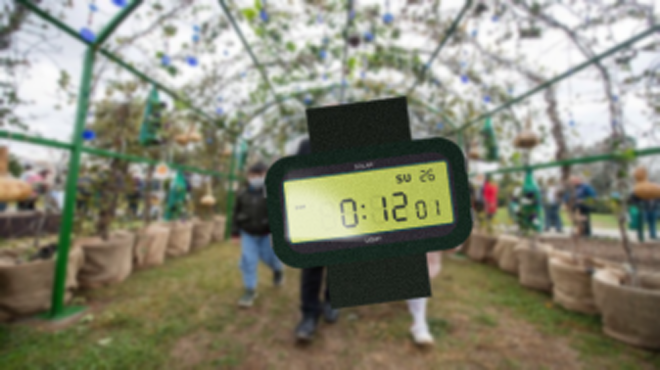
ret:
0.12.01
